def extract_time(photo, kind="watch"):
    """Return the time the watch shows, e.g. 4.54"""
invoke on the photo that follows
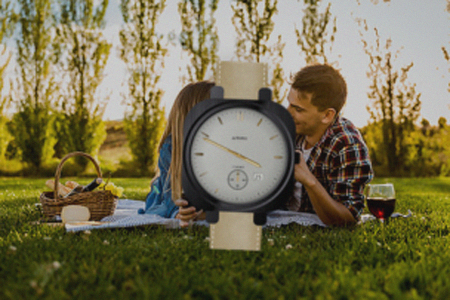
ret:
3.49
